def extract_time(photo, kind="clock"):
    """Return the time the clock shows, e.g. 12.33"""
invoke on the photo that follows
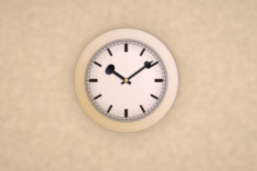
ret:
10.09
